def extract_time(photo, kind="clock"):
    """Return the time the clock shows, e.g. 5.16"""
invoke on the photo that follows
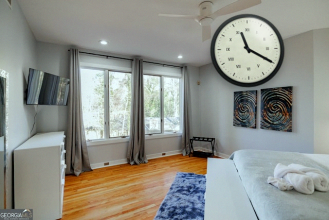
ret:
11.20
